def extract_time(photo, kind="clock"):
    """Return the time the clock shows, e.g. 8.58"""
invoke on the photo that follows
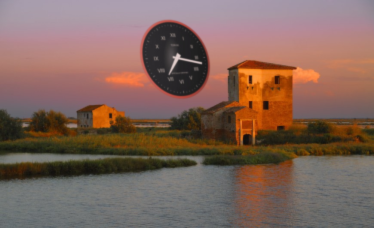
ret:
7.17
